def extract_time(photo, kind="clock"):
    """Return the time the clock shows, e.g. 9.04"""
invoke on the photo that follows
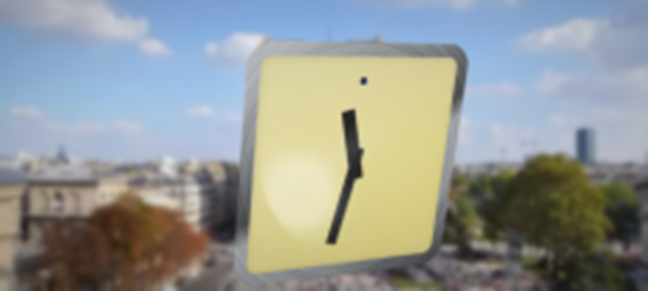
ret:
11.32
